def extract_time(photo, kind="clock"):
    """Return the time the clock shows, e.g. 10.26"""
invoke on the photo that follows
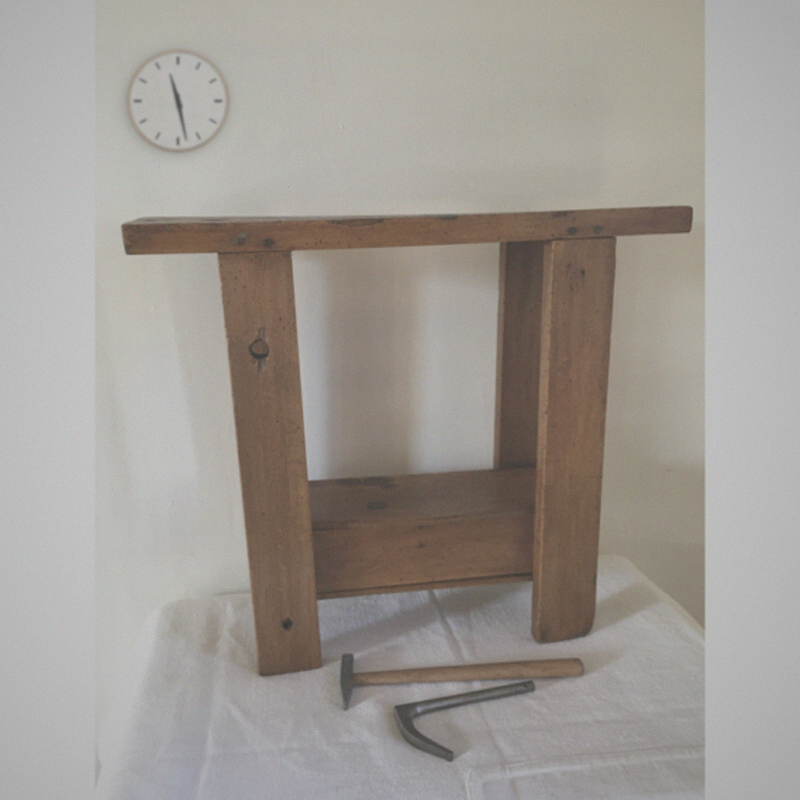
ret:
11.28
